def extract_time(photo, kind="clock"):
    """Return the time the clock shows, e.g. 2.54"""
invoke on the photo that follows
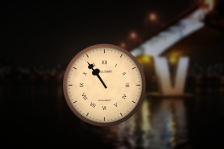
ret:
10.54
